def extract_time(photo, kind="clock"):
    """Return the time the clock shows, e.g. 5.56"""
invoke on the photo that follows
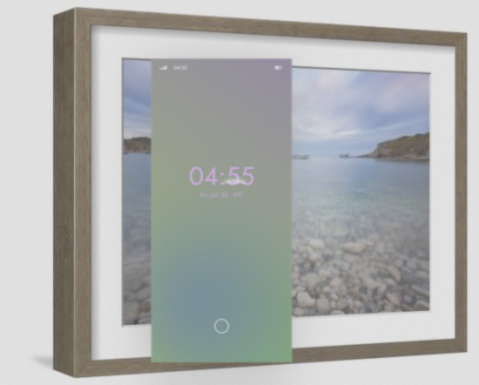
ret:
4.55
